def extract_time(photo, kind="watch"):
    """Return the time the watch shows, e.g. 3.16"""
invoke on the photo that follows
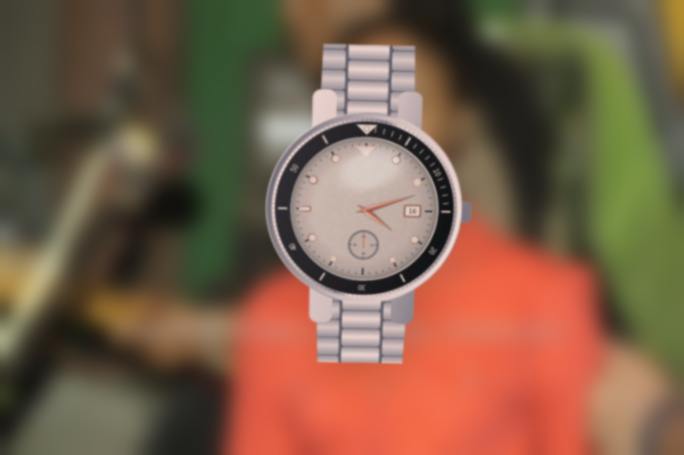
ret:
4.12
